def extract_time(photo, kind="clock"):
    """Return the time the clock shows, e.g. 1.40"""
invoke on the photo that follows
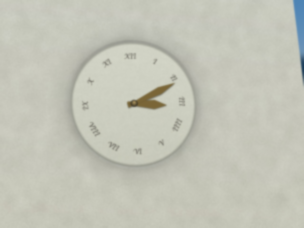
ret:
3.11
